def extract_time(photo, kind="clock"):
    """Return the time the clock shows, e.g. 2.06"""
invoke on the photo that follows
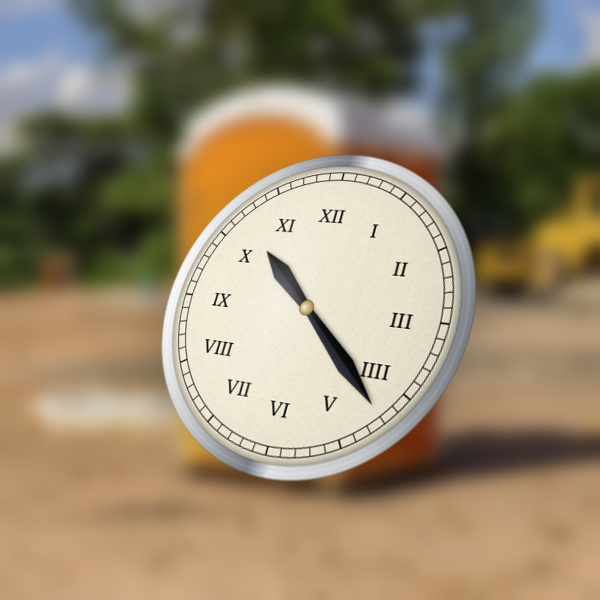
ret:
10.22
